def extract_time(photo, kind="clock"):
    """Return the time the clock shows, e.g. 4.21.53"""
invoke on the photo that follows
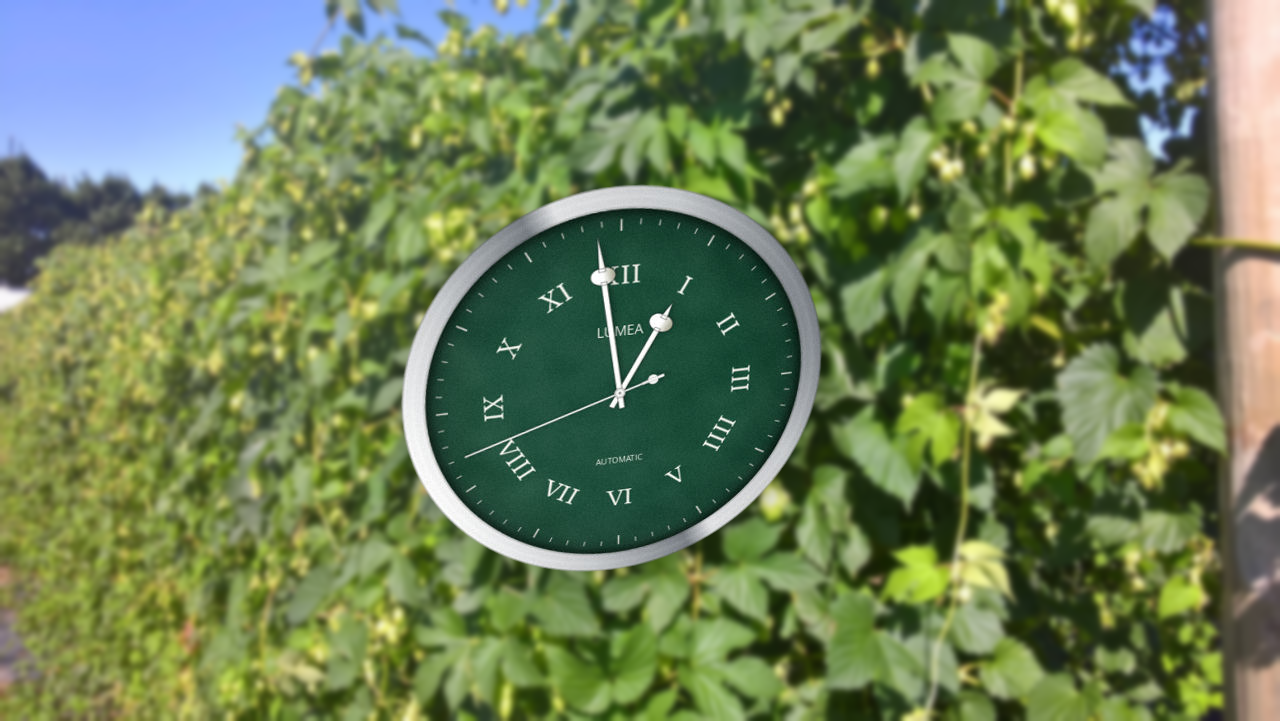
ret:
12.58.42
